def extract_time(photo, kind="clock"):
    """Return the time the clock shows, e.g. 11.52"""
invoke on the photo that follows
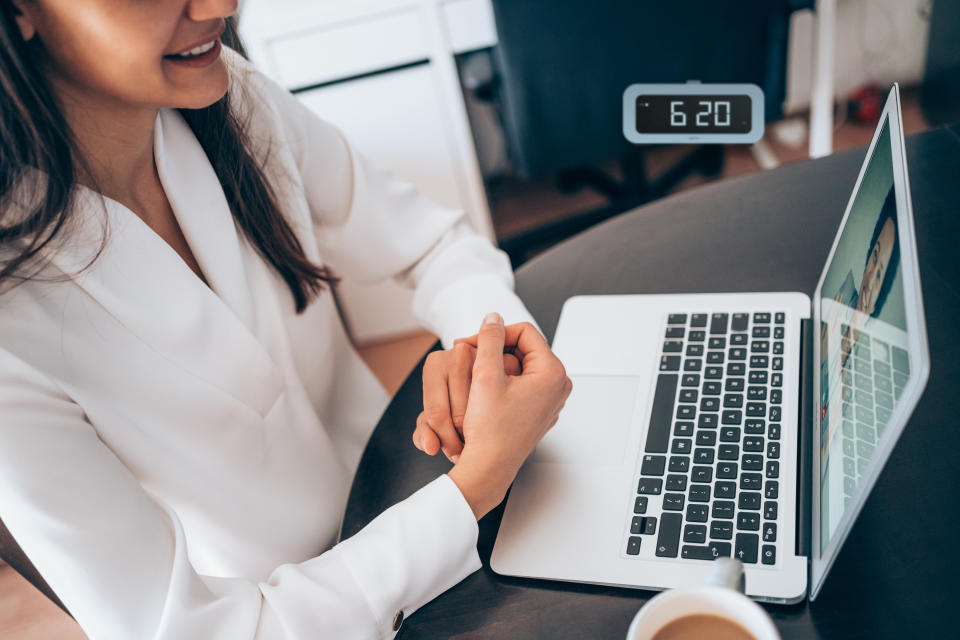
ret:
6.20
